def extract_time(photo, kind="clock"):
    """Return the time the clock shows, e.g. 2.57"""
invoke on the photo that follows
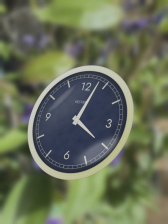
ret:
4.03
